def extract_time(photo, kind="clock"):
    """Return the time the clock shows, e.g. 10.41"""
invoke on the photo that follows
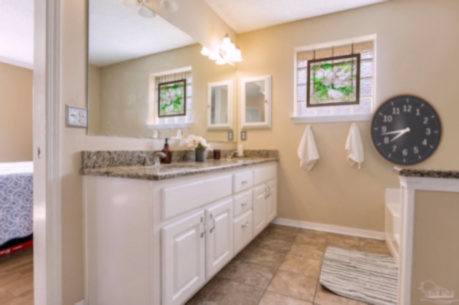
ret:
7.43
